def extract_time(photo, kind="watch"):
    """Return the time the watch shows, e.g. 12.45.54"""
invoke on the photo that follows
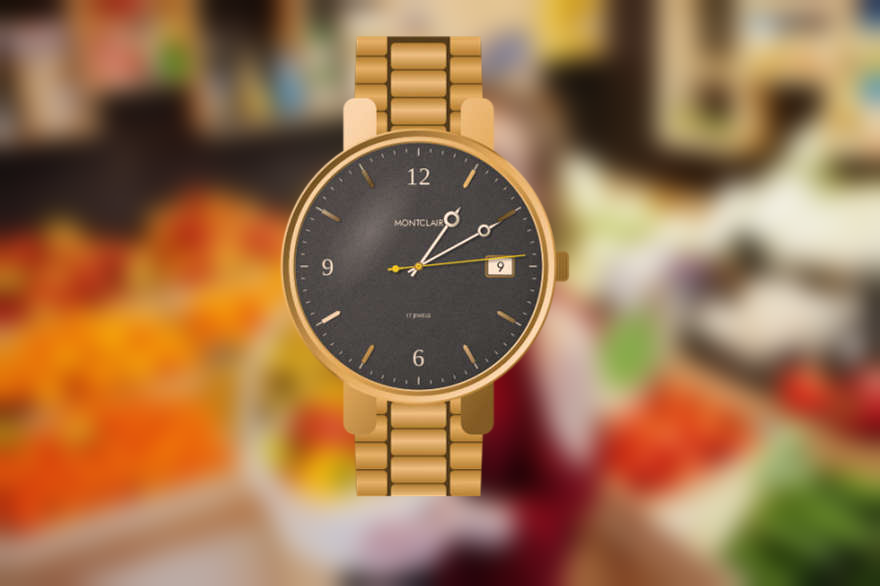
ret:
1.10.14
